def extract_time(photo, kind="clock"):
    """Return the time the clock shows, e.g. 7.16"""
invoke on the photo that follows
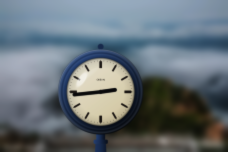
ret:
2.44
